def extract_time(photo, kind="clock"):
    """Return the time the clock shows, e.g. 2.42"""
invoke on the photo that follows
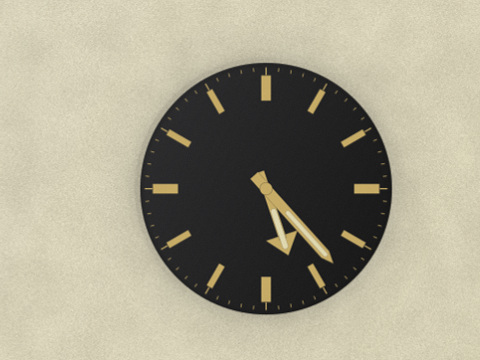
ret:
5.23
